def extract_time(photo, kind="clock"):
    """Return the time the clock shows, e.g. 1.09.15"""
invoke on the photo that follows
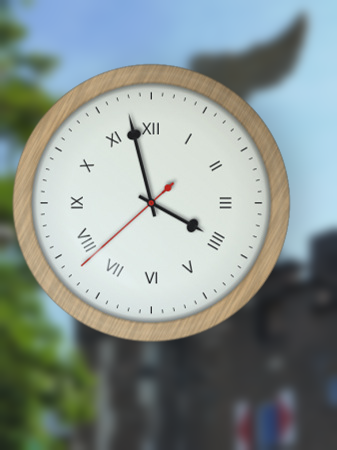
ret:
3.57.38
